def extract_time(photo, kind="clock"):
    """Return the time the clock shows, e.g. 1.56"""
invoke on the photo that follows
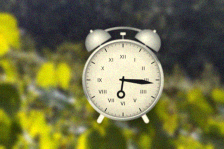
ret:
6.16
